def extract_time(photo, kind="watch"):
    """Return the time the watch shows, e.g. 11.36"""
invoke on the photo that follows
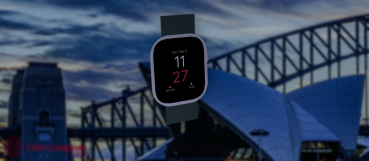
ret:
11.27
